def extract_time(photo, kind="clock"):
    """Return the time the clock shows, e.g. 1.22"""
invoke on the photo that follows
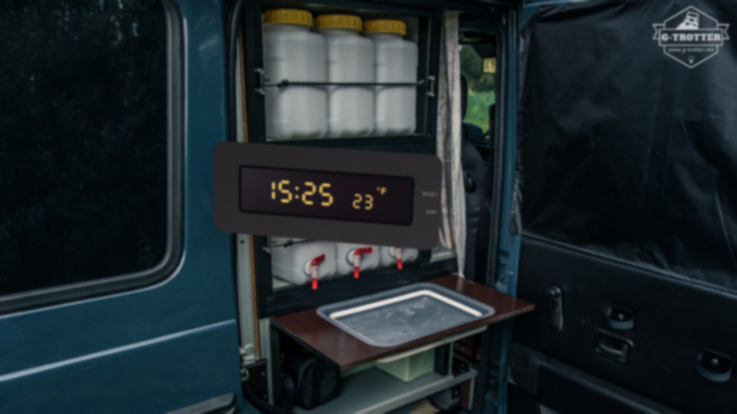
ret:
15.25
